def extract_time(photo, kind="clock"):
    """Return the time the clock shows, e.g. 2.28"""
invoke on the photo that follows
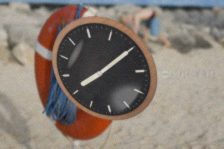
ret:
8.10
